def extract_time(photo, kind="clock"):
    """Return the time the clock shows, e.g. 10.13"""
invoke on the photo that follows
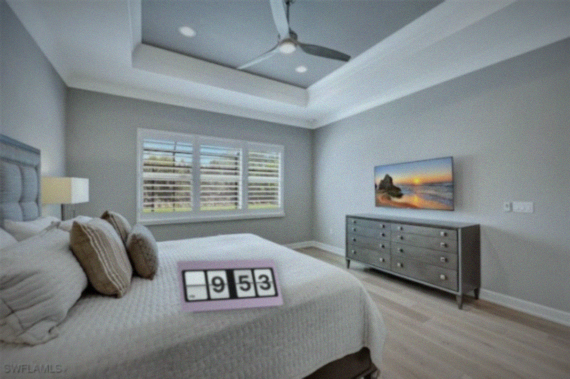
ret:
9.53
